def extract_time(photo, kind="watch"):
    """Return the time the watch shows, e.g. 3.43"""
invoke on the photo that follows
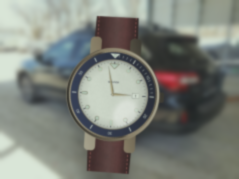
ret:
2.58
